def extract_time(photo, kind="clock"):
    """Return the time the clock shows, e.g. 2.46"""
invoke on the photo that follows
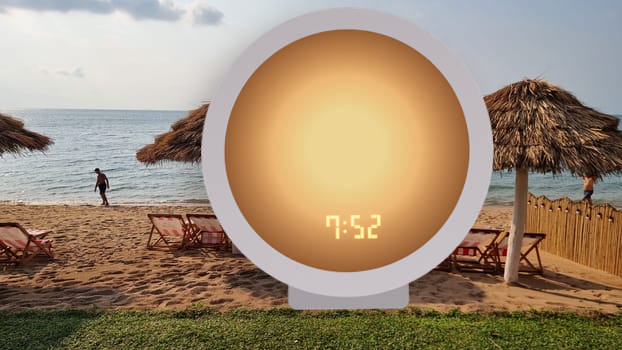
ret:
7.52
